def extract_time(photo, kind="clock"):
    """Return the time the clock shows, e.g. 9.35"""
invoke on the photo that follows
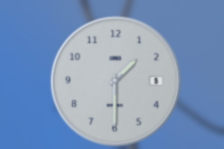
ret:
1.30
